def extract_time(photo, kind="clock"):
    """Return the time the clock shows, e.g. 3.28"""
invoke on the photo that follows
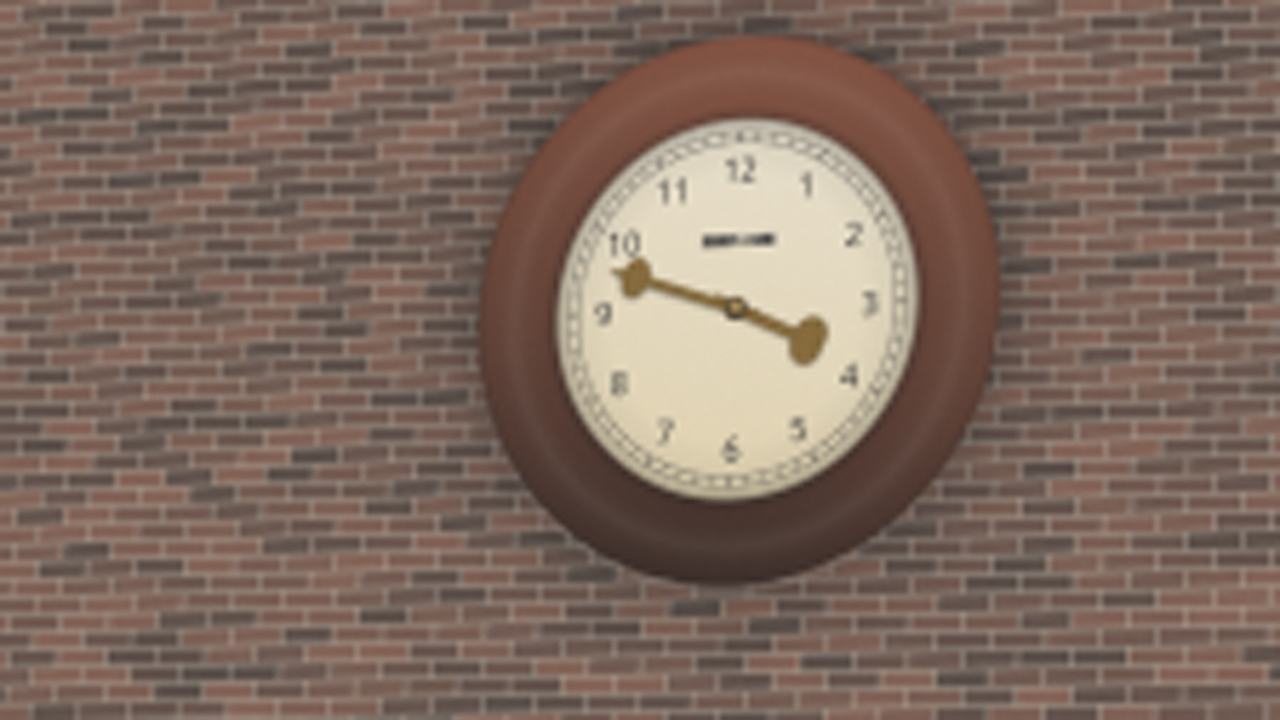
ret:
3.48
